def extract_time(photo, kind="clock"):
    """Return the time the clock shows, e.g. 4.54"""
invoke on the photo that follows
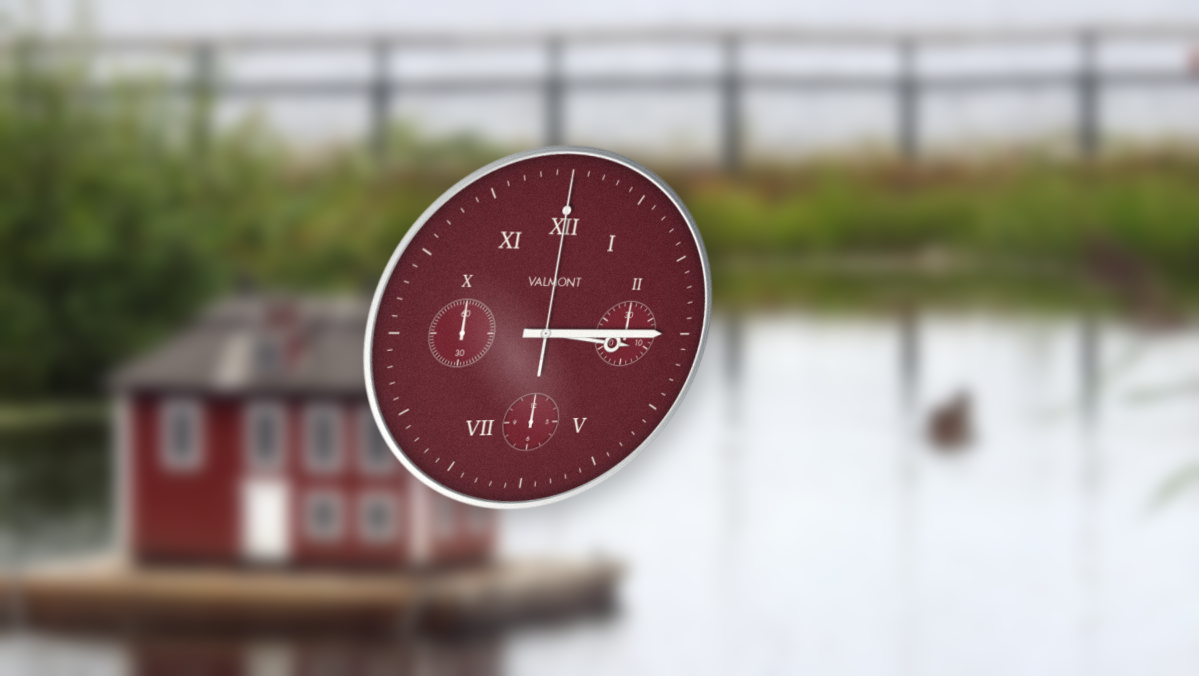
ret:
3.15
